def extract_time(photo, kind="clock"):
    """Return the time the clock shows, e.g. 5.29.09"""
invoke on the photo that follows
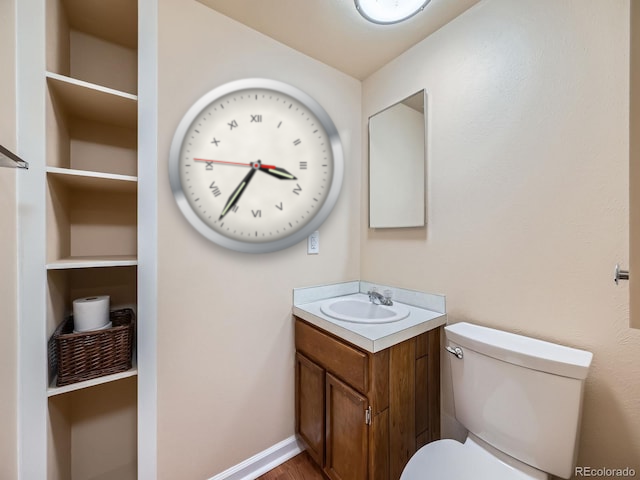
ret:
3.35.46
